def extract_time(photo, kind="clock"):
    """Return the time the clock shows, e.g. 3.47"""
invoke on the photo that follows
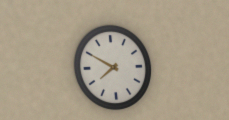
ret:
7.50
